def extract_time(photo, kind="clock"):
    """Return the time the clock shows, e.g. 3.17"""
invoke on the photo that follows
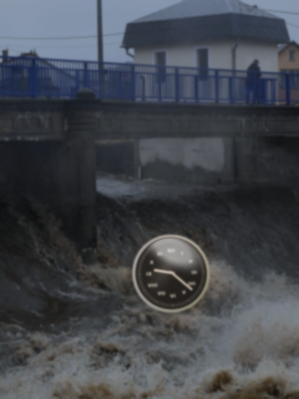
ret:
9.22
